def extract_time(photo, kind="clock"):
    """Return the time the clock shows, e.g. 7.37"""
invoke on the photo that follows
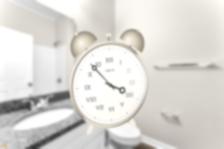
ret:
3.53
